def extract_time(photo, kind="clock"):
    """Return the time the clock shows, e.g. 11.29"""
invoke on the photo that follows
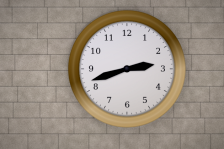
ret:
2.42
